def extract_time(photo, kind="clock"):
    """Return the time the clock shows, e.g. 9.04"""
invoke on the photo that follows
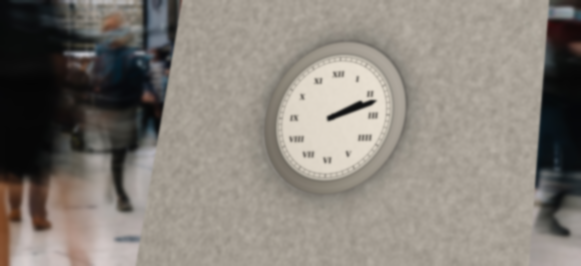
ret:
2.12
